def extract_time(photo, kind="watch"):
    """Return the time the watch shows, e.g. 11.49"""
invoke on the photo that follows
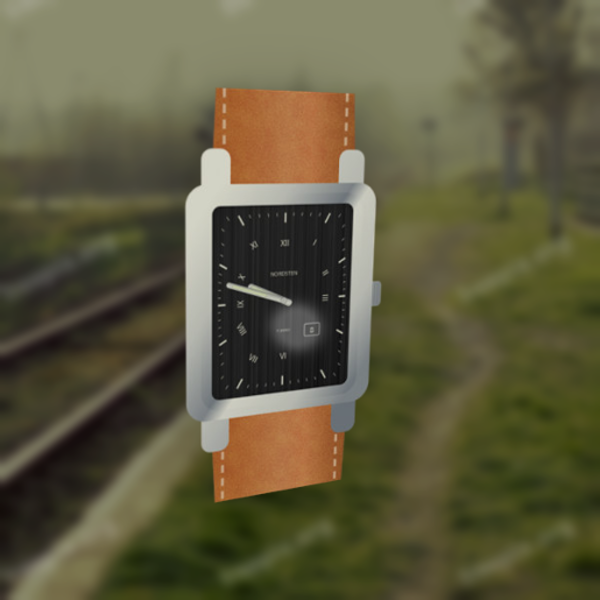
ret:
9.48
